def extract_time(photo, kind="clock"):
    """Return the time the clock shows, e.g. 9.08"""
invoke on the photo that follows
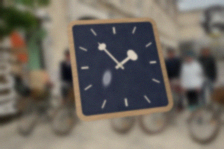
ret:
1.54
